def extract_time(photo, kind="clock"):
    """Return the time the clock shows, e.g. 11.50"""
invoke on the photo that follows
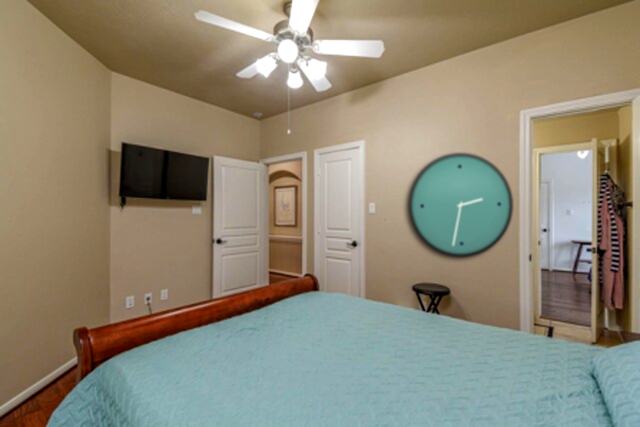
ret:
2.32
